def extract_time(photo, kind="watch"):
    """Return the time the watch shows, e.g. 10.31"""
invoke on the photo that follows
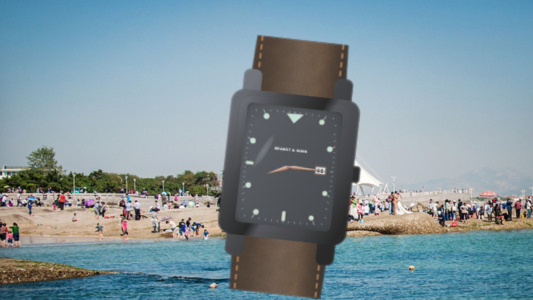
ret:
8.15
